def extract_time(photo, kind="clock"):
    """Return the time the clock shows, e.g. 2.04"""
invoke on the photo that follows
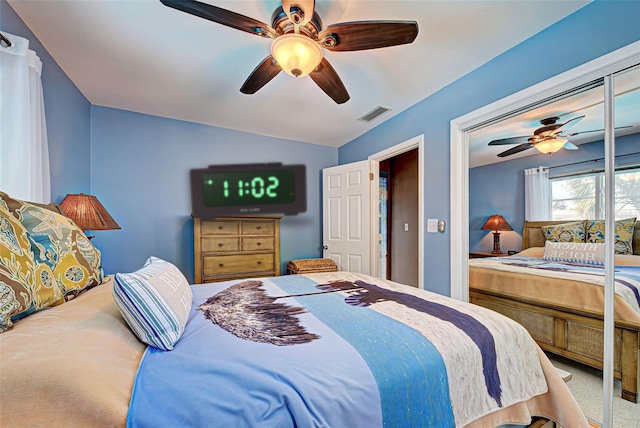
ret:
11.02
